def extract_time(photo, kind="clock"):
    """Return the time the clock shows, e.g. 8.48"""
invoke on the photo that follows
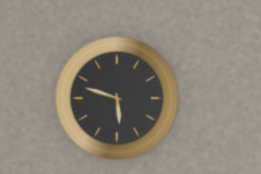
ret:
5.48
